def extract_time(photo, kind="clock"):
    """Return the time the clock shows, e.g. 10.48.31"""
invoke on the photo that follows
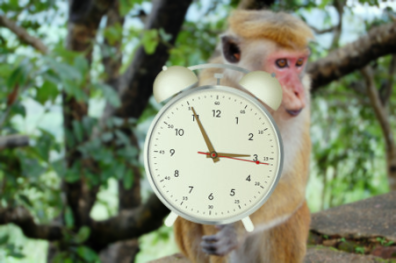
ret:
2.55.16
